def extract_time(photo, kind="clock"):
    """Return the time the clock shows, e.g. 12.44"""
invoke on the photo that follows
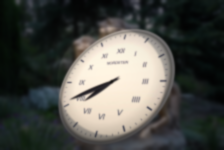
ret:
7.41
